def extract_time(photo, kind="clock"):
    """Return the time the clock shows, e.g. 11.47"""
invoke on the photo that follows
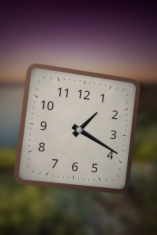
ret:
1.19
